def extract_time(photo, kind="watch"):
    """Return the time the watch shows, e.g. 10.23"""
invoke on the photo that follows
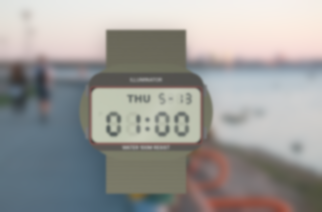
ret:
1.00
